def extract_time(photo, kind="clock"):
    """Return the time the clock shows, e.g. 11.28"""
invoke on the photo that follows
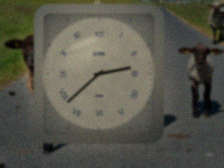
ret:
2.38
